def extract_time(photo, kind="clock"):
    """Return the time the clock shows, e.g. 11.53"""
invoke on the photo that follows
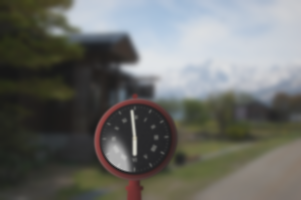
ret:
5.59
